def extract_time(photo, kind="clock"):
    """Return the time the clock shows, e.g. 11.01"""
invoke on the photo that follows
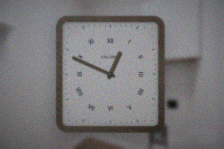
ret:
12.49
